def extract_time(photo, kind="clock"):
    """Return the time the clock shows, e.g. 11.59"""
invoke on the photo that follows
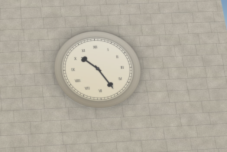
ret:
10.25
